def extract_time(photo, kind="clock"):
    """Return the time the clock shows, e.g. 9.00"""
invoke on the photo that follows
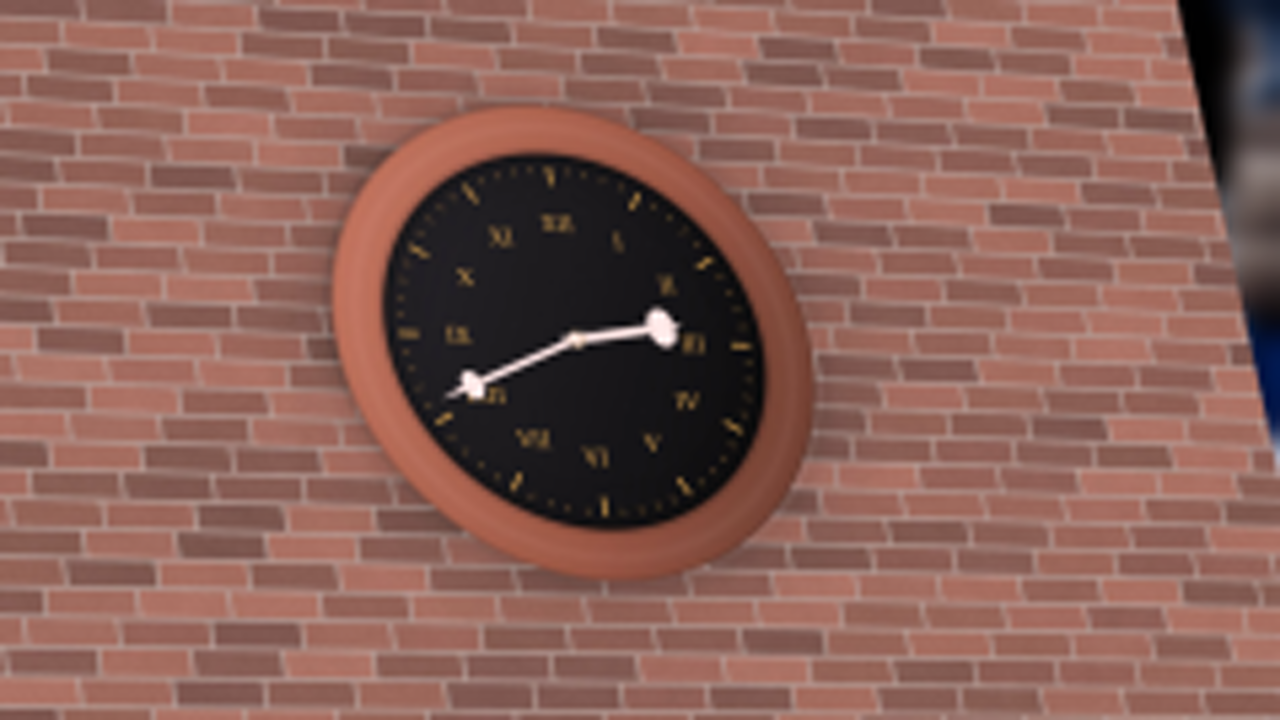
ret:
2.41
